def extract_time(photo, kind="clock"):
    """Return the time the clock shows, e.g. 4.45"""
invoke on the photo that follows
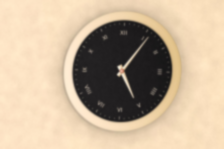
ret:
5.06
